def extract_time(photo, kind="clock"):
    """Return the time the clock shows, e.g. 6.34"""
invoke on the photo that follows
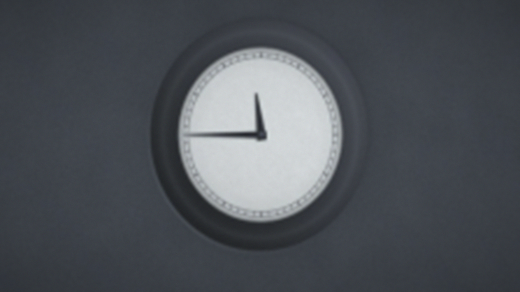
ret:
11.45
